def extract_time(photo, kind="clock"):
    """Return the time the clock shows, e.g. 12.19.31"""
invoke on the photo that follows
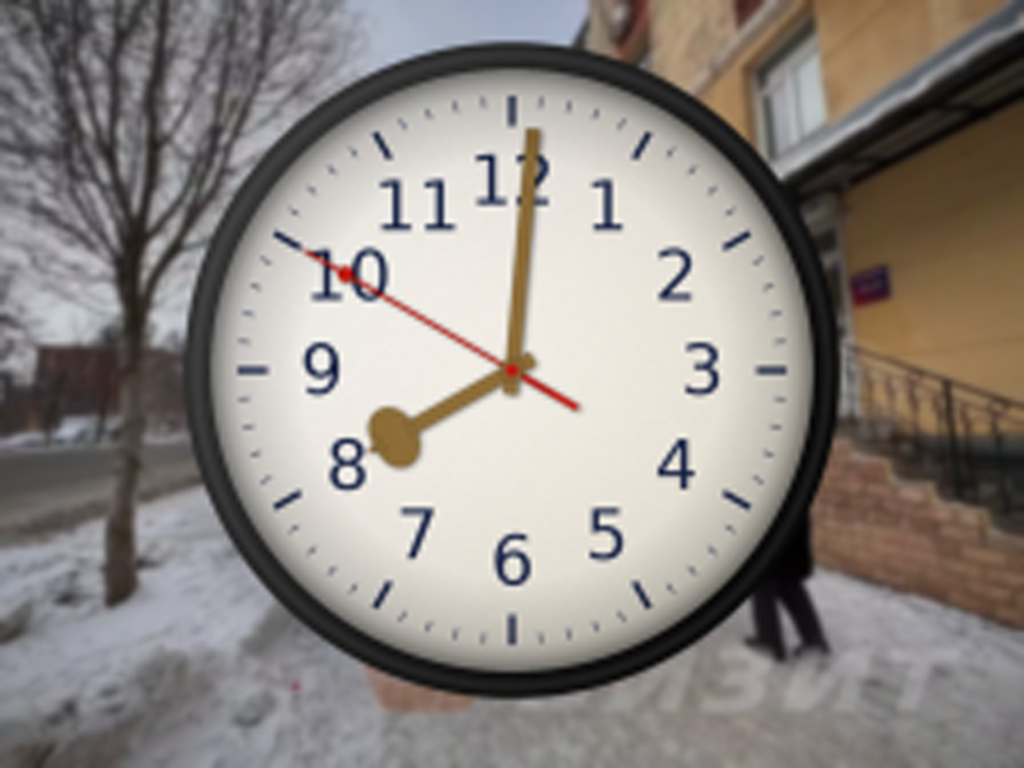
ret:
8.00.50
